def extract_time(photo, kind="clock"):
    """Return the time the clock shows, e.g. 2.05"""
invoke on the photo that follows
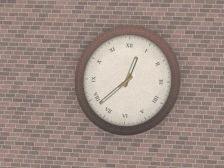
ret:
12.38
